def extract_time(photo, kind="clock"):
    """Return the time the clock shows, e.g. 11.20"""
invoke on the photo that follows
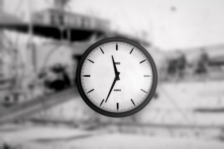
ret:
11.34
